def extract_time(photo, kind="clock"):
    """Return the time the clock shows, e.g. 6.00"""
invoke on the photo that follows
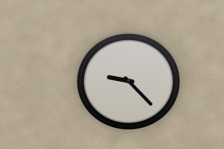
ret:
9.23
